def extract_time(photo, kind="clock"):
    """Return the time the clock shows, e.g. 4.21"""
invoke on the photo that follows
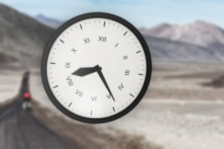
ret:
8.24
